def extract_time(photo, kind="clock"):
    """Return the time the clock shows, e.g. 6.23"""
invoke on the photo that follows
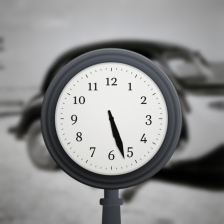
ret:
5.27
